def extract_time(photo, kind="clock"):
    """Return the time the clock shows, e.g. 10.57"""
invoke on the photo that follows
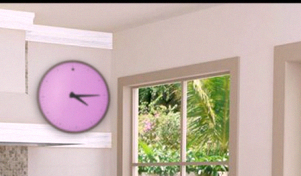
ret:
4.15
